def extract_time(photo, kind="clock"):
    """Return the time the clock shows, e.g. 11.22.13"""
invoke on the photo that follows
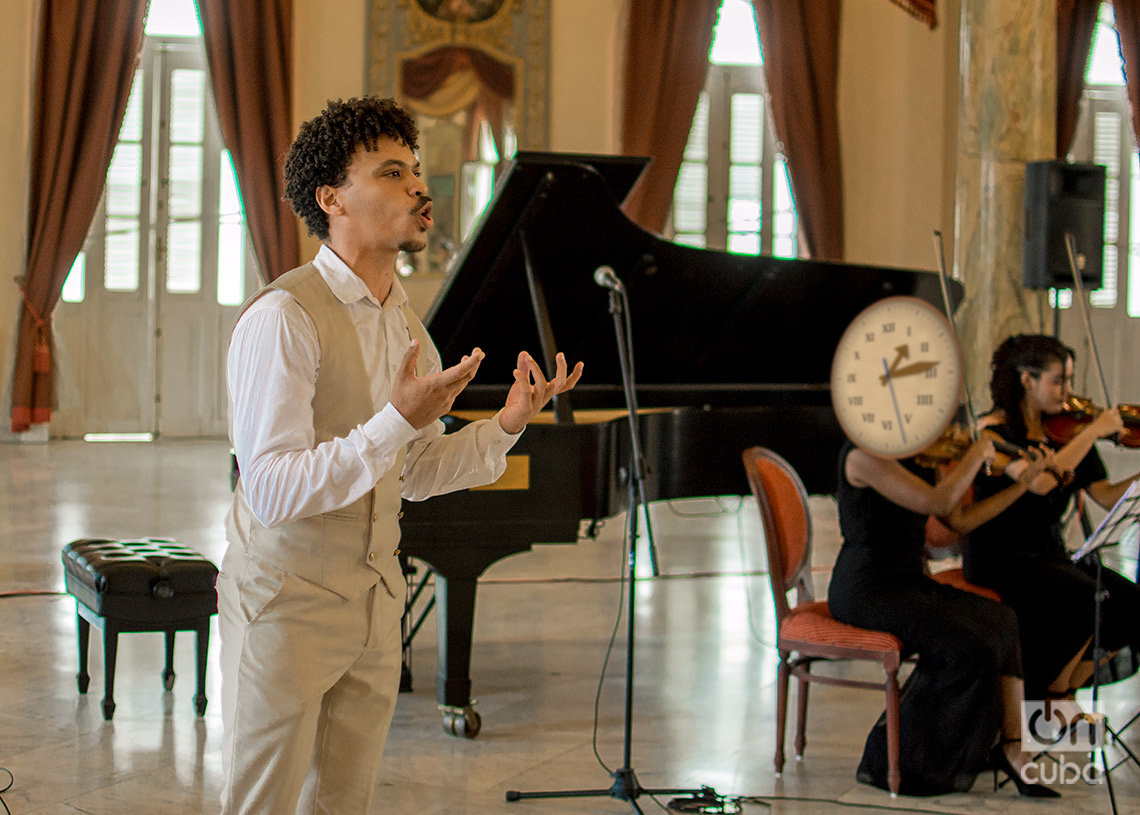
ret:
1.13.27
